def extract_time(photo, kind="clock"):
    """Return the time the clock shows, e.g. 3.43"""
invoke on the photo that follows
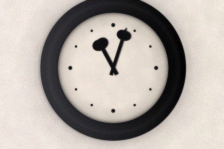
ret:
11.03
